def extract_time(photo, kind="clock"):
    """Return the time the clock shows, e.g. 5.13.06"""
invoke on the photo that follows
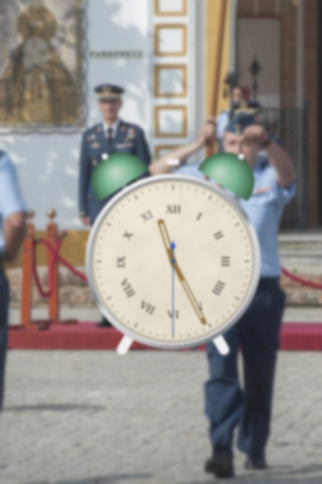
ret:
11.25.30
